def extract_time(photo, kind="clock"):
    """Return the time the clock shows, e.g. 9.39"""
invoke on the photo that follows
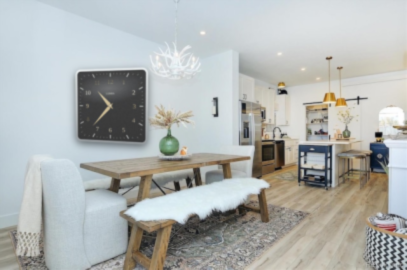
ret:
10.37
